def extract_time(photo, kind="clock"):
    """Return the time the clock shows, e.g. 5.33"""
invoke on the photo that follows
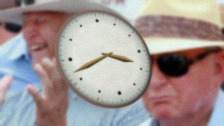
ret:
3.42
